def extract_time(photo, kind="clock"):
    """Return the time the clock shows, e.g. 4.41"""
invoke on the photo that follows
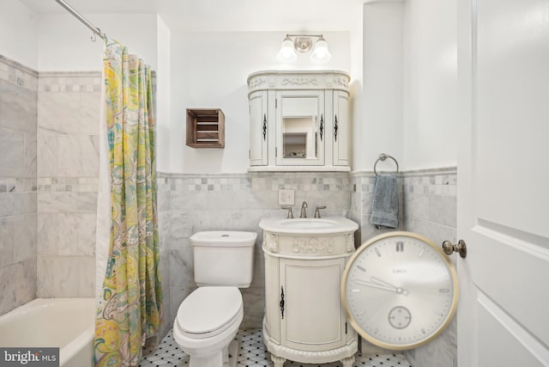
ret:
9.47
